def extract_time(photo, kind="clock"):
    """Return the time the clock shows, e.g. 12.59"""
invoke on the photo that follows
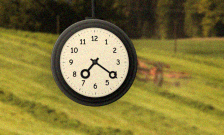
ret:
7.21
